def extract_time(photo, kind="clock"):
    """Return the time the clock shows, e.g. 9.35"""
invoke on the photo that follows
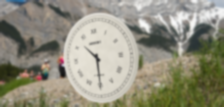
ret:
10.30
